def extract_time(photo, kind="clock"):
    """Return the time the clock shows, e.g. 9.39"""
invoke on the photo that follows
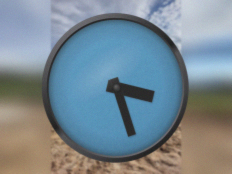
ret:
3.27
